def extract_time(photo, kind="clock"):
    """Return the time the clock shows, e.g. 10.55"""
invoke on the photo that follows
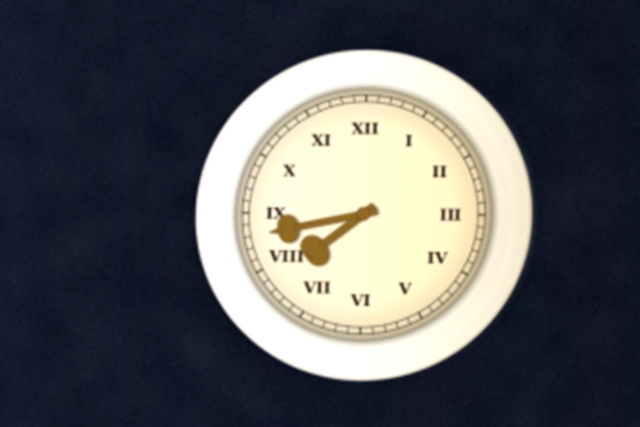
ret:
7.43
